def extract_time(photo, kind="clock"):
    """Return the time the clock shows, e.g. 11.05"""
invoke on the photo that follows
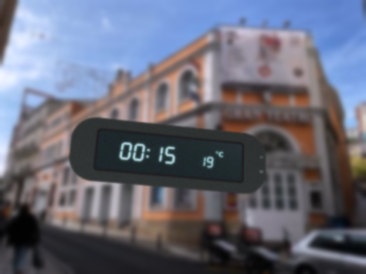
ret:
0.15
